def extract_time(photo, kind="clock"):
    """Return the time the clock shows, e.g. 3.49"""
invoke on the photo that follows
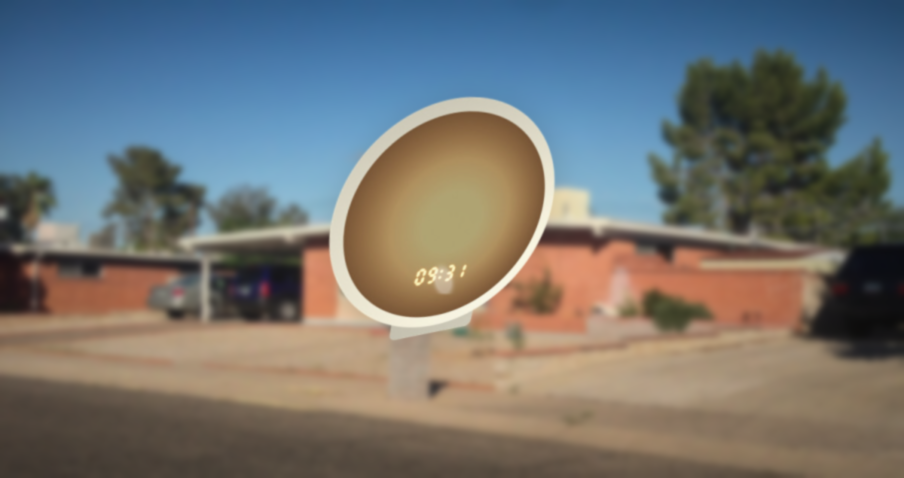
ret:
9.31
